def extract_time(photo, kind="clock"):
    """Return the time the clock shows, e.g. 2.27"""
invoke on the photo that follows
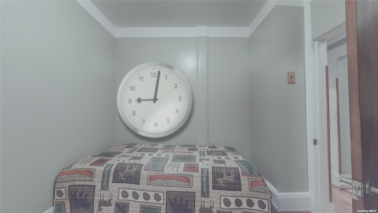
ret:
9.02
